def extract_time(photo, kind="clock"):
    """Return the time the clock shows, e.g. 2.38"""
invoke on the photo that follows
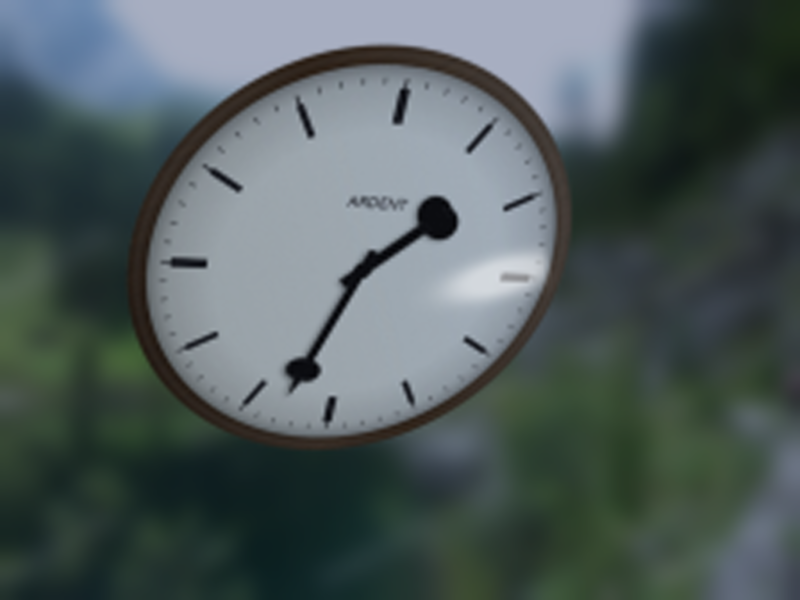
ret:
1.33
